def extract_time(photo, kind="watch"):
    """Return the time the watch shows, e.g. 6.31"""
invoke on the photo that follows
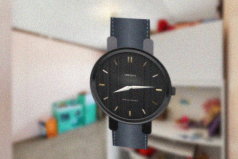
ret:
8.14
